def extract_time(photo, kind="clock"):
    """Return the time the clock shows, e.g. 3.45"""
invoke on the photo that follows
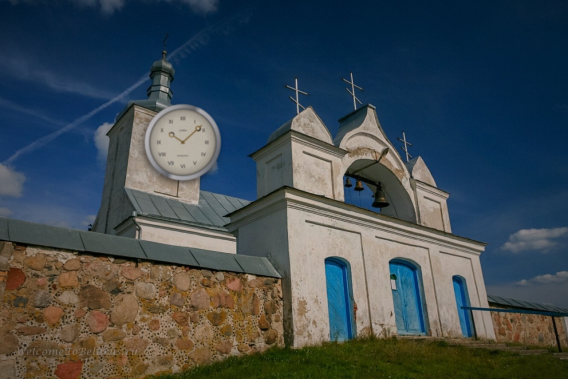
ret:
10.08
